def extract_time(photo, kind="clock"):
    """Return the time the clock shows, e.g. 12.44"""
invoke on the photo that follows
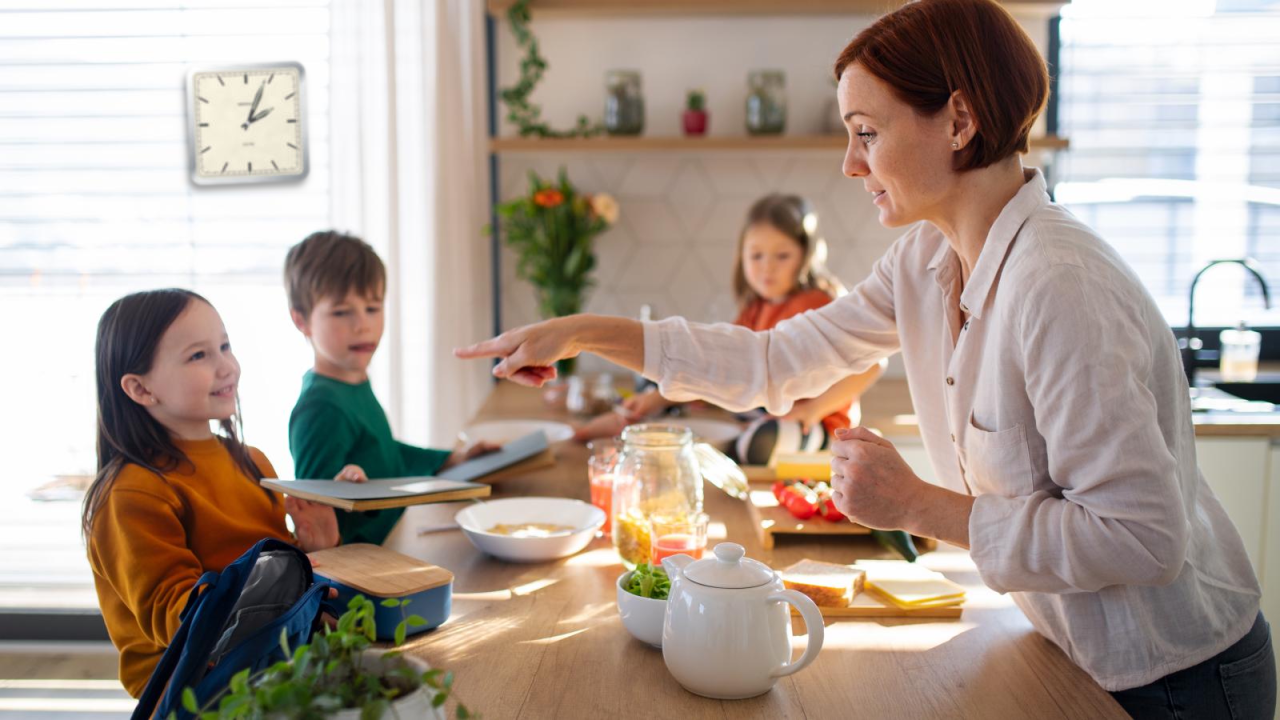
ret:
2.04
